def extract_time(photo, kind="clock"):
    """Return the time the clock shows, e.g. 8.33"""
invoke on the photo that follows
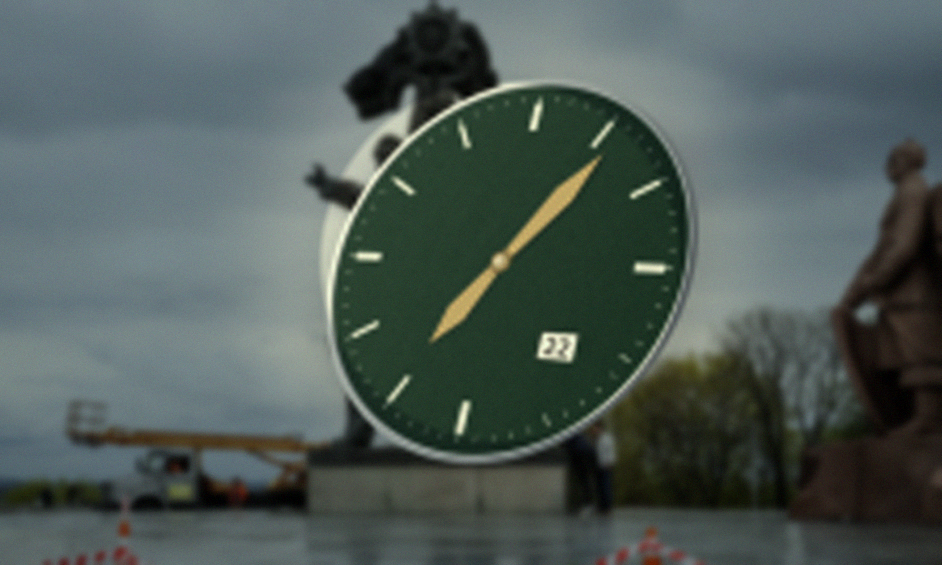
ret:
7.06
